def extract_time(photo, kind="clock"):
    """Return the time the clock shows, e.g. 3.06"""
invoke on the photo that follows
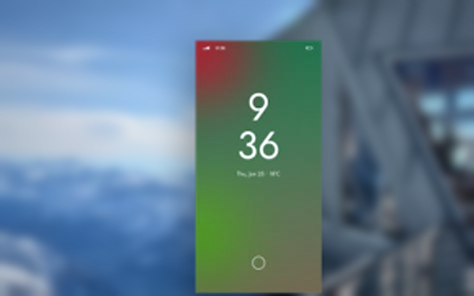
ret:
9.36
